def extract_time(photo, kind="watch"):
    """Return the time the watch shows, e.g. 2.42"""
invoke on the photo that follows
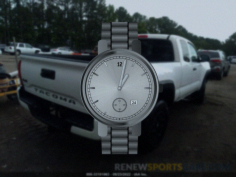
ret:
1.02
